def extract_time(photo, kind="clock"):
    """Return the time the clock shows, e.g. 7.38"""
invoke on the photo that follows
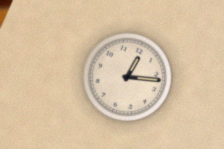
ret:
12.12
